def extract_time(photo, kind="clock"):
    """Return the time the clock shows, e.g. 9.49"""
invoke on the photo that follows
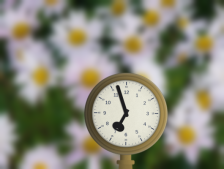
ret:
6.57
